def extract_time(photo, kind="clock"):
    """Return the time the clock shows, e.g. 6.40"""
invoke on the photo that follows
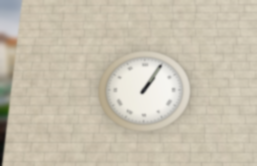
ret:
1.05
